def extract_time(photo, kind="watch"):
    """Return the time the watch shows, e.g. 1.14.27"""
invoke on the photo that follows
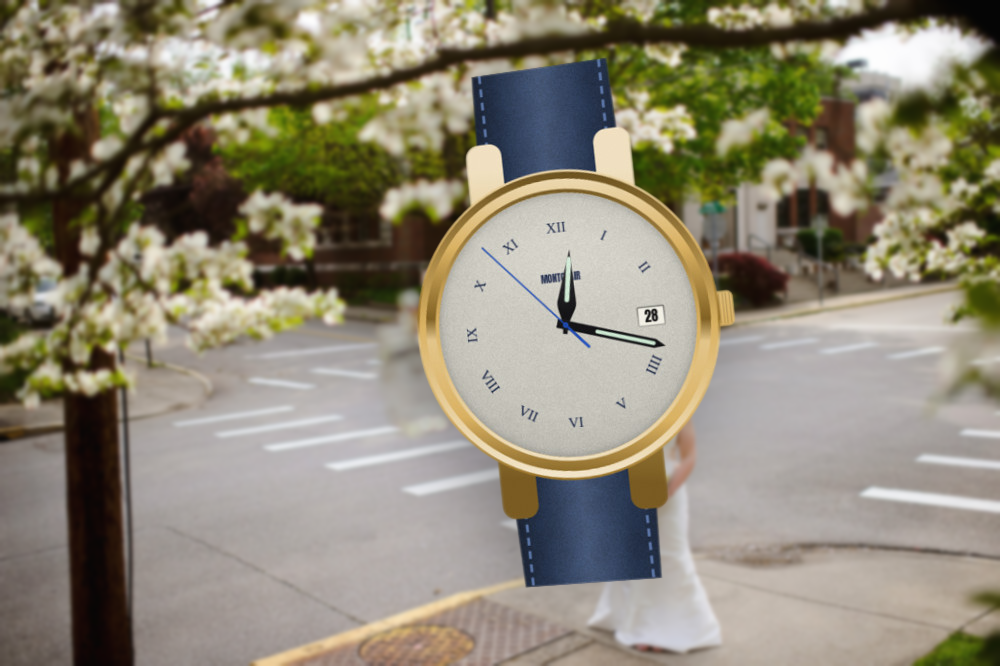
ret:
12.17.53
